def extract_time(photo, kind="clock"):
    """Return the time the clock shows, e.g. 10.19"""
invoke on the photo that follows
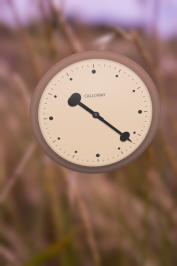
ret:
10.22
